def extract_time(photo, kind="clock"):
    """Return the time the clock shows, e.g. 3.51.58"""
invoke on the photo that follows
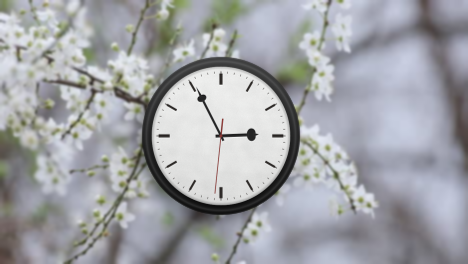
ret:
2.55.31
